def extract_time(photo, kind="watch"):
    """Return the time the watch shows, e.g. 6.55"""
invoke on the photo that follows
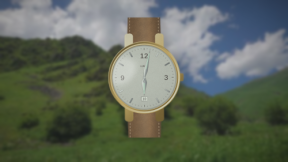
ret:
6.02
